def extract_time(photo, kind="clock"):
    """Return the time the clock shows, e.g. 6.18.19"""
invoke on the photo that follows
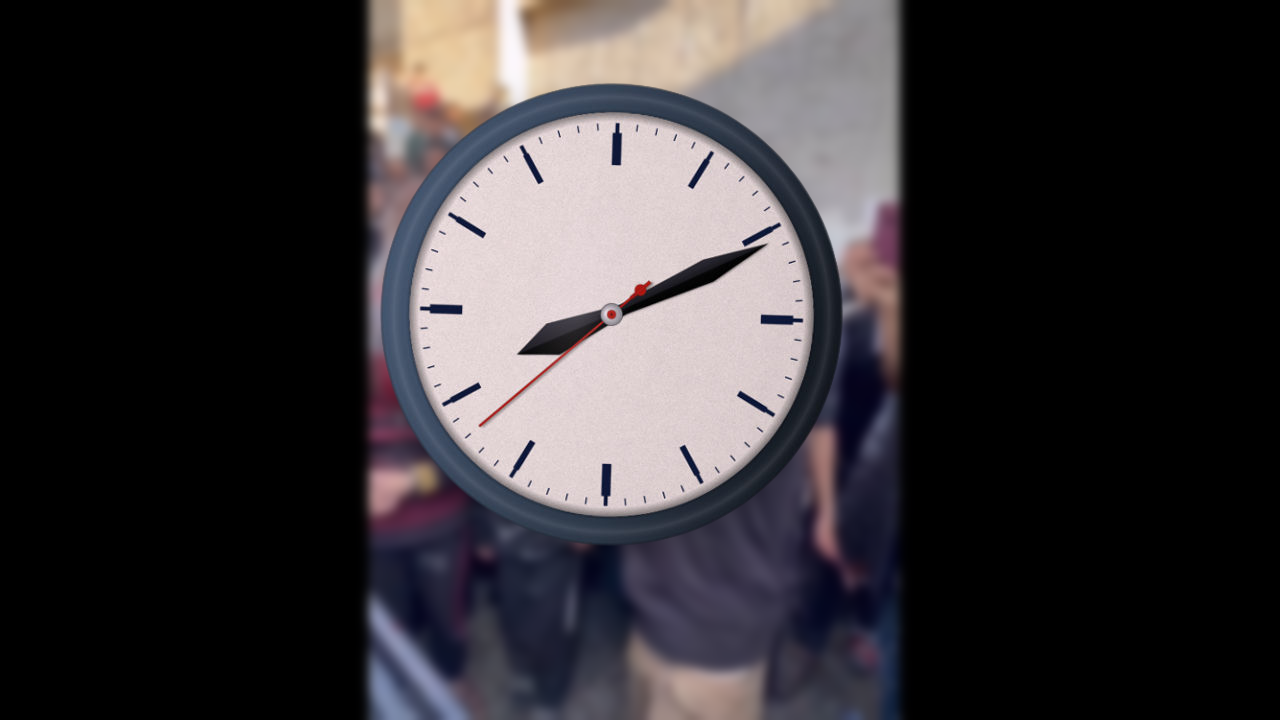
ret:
8.10.38
